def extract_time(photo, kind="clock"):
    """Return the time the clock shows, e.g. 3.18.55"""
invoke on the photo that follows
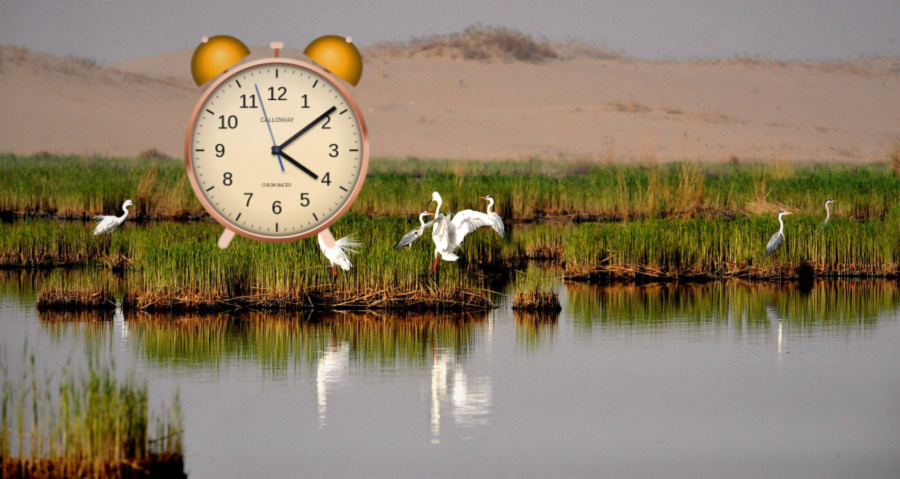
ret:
4.08.57
